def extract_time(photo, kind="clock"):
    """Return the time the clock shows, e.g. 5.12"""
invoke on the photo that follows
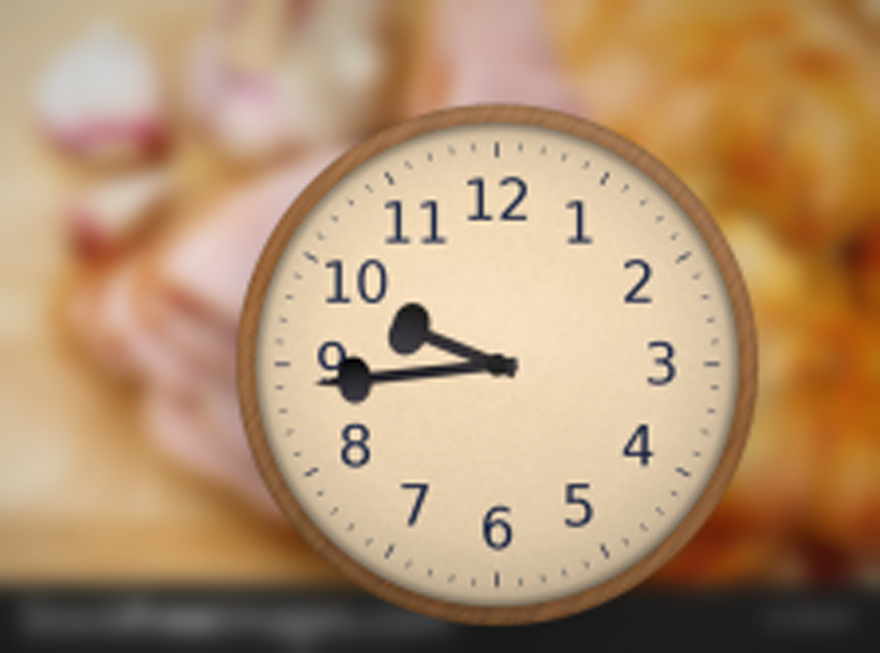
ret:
9.44
